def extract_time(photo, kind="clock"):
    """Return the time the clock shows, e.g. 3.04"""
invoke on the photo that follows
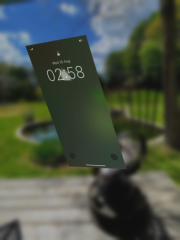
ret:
2.58
